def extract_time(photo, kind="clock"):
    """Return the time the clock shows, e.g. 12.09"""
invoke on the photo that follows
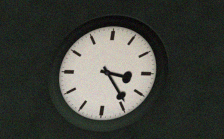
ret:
3.24
